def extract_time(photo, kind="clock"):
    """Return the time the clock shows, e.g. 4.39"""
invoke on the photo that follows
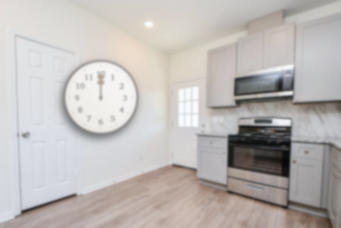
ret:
12.00
